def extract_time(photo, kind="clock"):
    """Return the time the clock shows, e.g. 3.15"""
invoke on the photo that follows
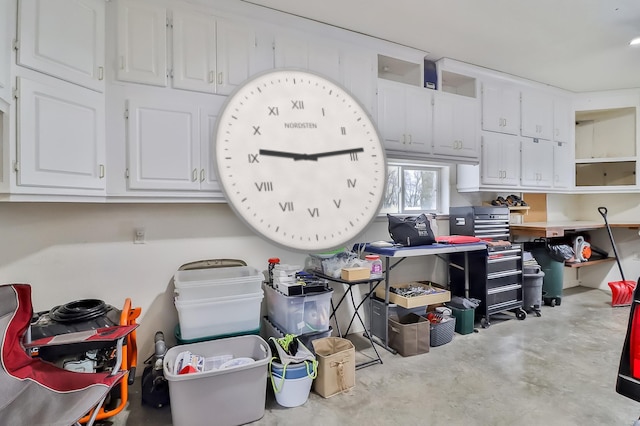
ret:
9.14
